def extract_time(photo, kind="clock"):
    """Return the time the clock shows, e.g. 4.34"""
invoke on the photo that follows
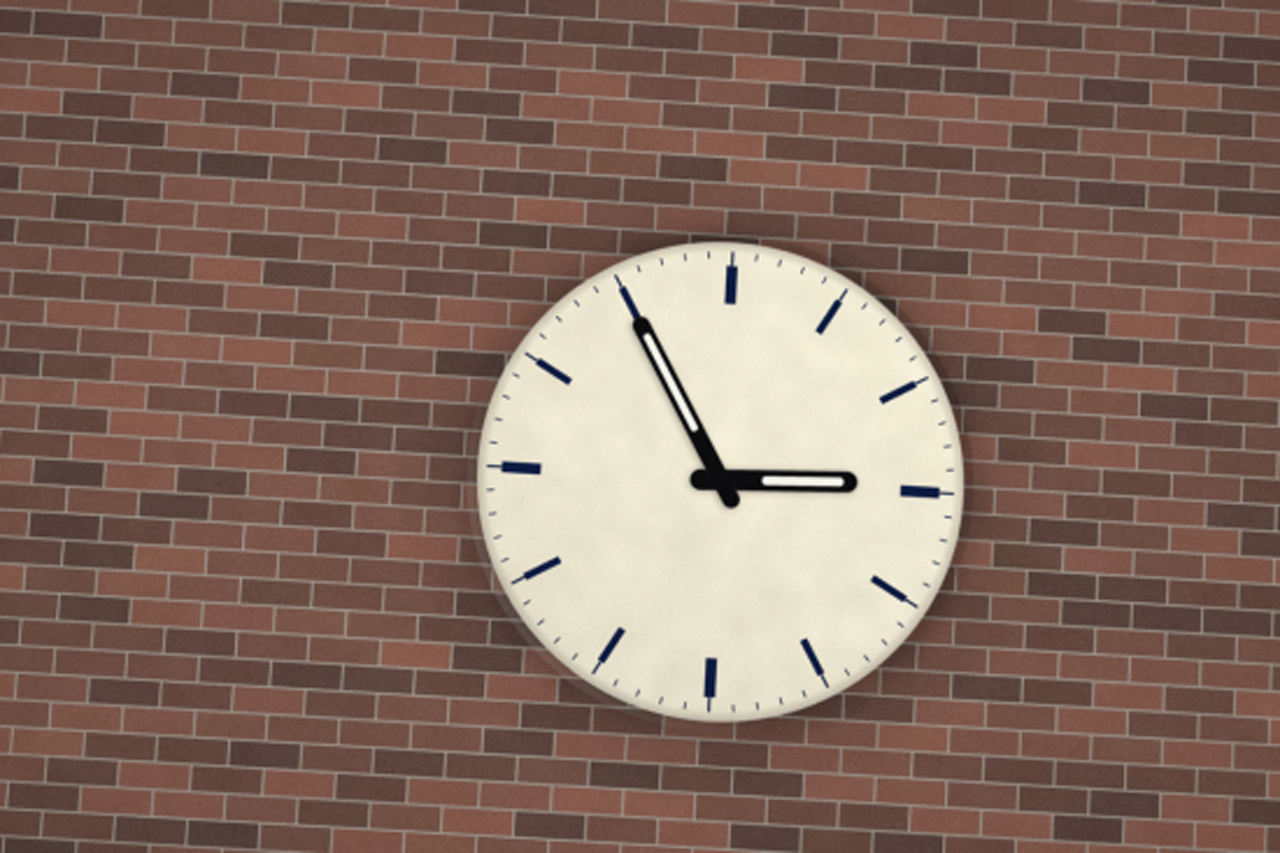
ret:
2.55
